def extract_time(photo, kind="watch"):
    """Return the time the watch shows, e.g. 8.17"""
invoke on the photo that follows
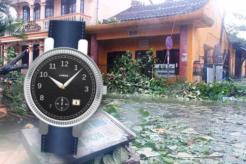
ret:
10.07
